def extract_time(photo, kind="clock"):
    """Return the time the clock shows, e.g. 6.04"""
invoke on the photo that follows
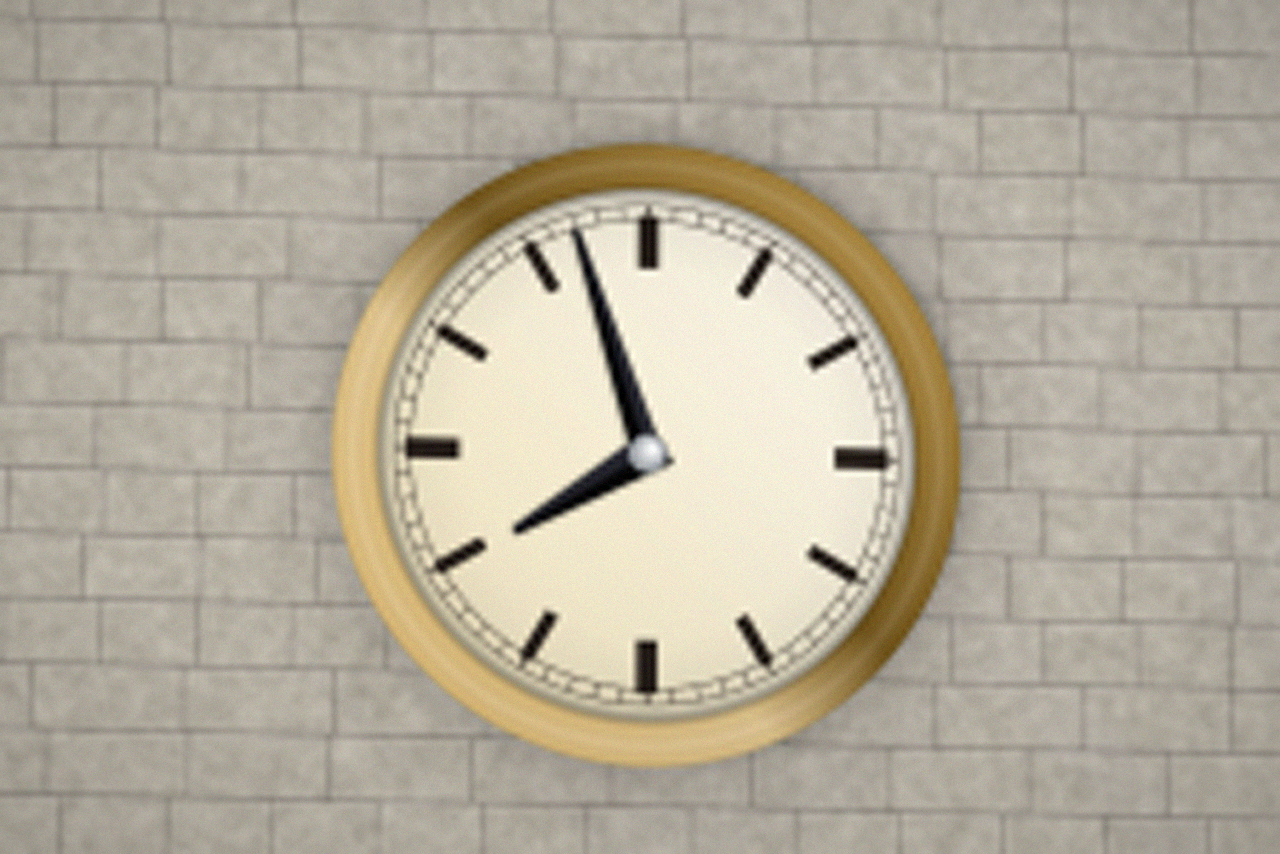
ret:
7.57
